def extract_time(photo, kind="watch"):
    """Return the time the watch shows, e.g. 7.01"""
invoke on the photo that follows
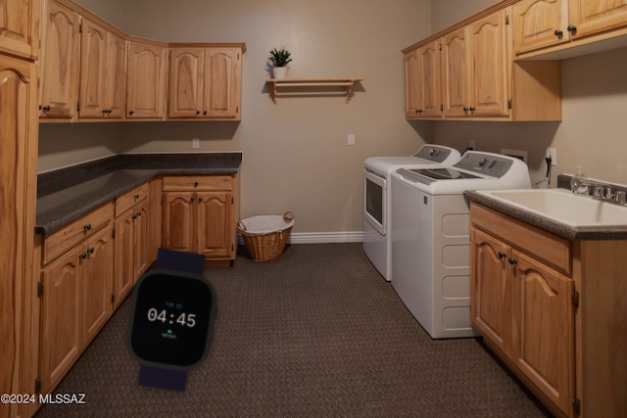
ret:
4.45
